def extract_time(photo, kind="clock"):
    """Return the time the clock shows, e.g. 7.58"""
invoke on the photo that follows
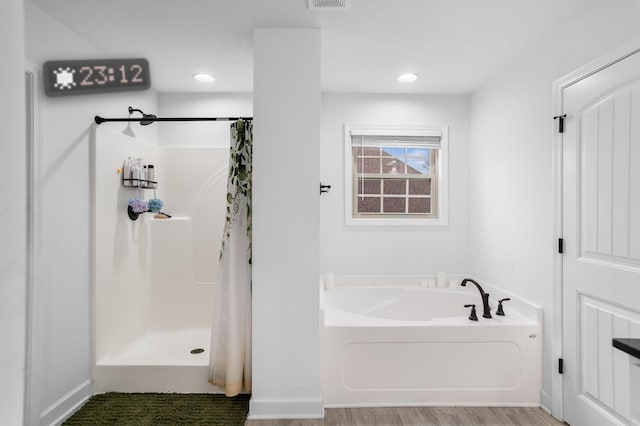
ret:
23.12
